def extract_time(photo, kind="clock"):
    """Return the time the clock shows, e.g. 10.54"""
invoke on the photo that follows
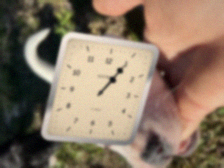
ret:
1.05
